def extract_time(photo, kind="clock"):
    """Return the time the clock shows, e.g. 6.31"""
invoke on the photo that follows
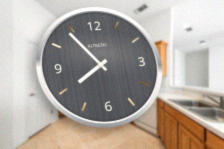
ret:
7.54
